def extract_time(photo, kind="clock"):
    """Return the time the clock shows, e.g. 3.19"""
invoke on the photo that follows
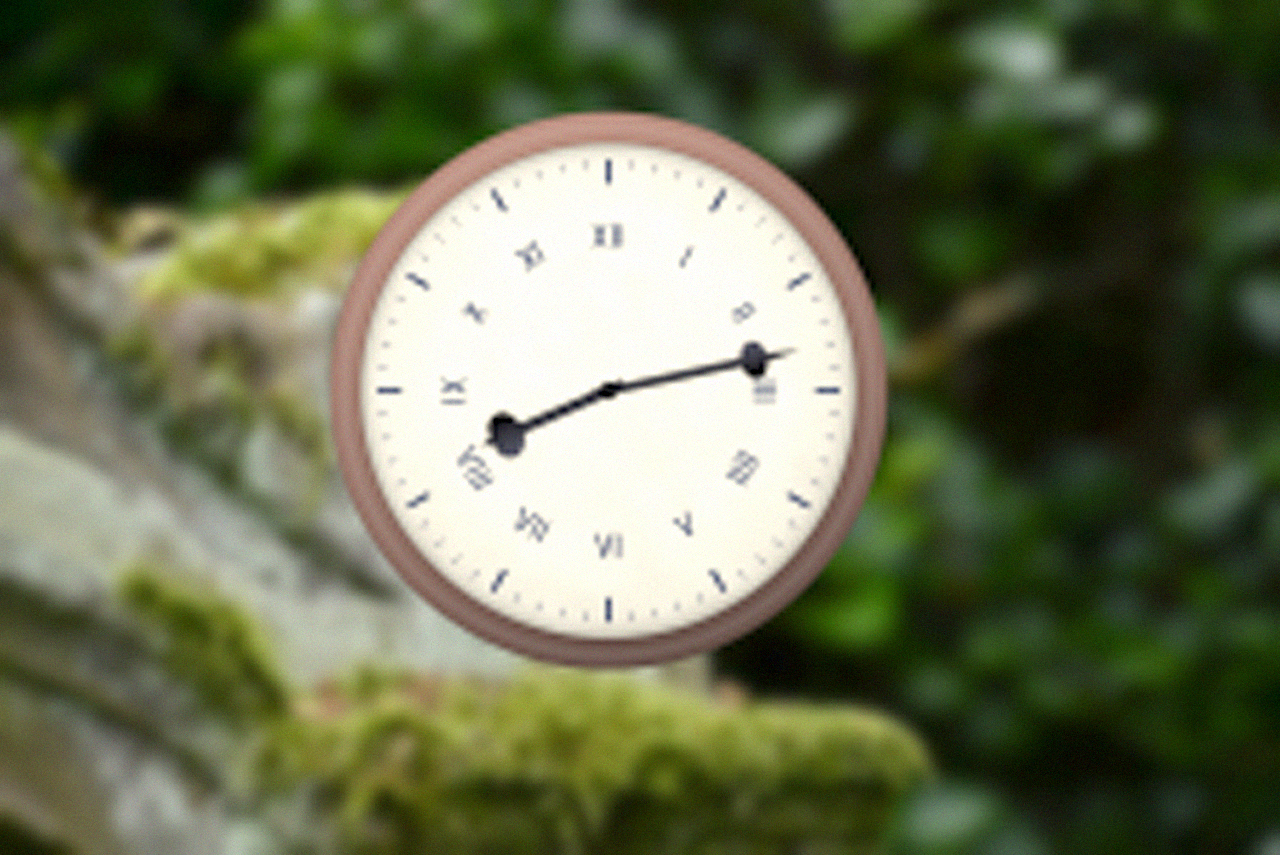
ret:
8.13
